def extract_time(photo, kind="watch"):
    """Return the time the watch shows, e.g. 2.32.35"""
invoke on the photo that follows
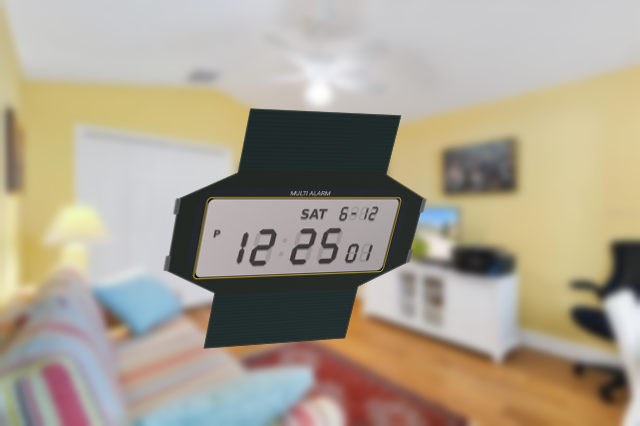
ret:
12.25.01
